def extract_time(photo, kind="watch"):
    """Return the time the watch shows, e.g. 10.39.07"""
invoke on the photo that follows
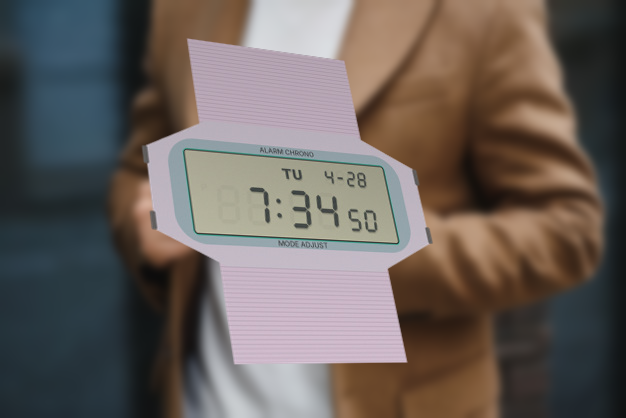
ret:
7.34.50
